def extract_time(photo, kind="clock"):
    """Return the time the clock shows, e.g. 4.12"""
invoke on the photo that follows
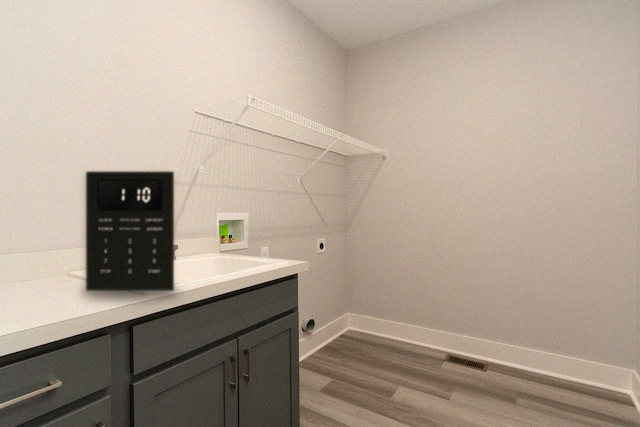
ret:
1.10
